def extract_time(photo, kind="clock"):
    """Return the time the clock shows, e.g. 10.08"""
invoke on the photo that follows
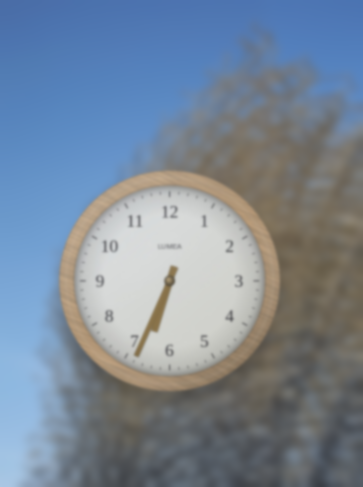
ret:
6.34
